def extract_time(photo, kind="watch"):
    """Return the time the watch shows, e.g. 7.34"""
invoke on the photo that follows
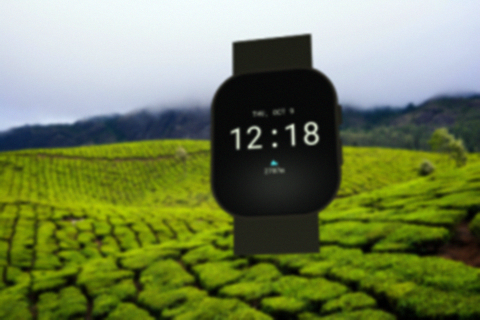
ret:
12.18
